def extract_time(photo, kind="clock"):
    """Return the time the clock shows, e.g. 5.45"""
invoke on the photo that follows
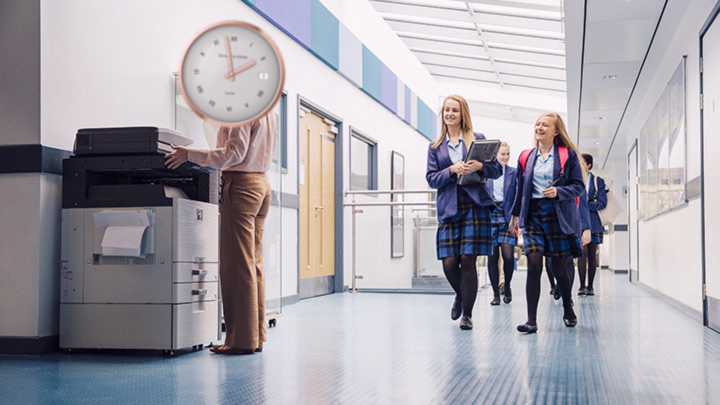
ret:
1.58
